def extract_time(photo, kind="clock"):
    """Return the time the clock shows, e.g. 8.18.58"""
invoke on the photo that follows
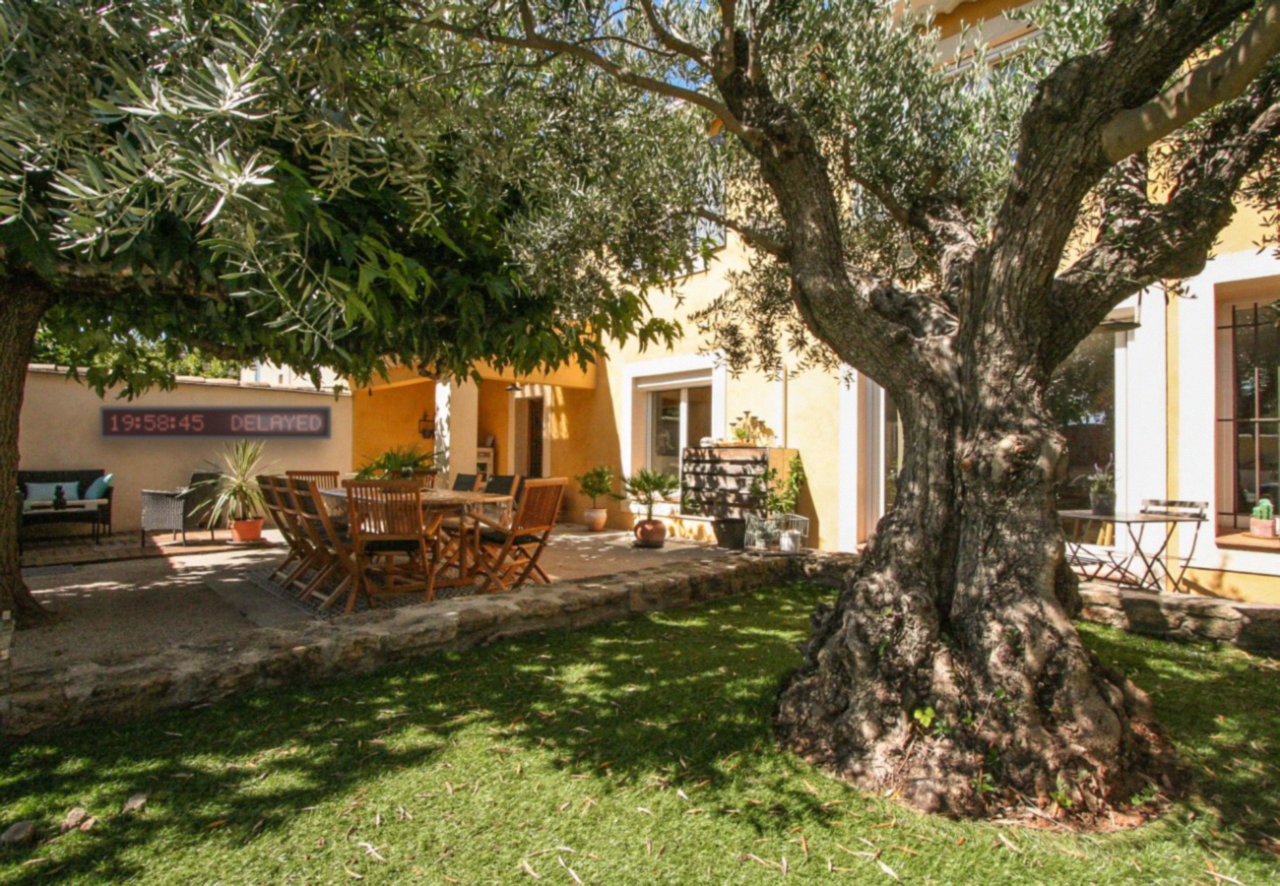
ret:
19.58.45
